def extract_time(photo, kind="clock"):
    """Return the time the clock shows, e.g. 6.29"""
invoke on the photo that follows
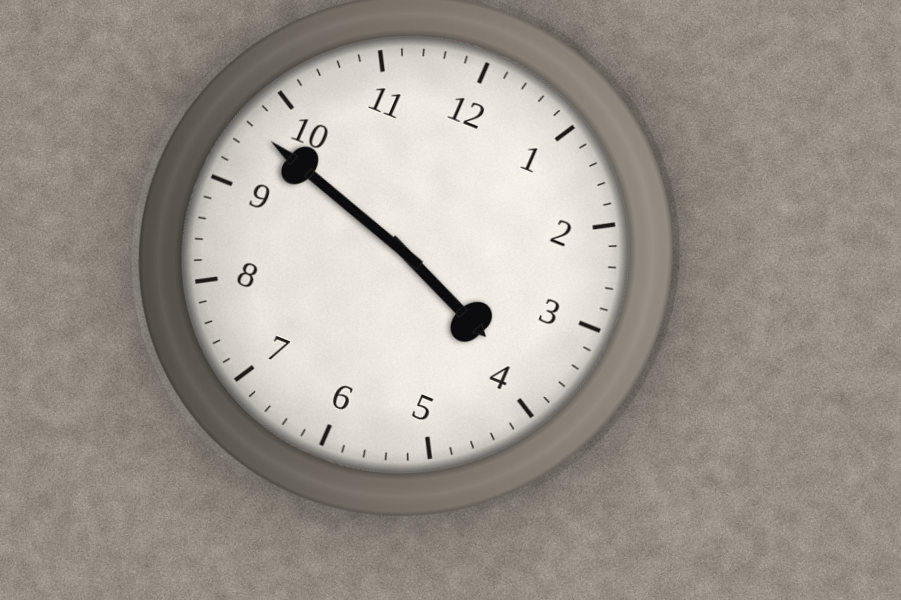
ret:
3.48
